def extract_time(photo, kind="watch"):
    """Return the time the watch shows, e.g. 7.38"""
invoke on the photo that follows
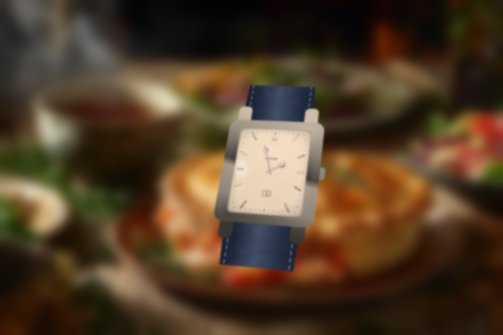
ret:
1.57
